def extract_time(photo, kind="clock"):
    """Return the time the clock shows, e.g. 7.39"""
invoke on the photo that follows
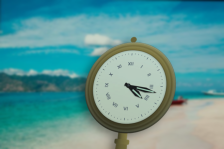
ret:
4.17
